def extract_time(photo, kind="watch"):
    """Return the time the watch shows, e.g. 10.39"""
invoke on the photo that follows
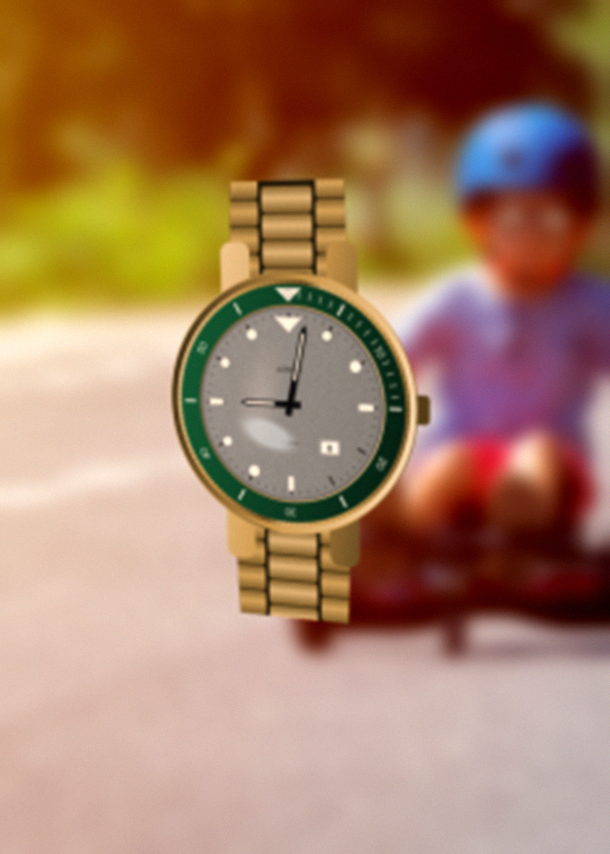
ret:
9.02
